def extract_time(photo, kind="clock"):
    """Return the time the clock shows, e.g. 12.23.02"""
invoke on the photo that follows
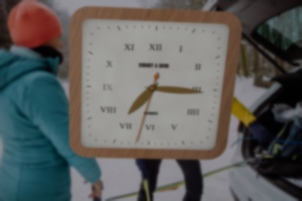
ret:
7.15.32
